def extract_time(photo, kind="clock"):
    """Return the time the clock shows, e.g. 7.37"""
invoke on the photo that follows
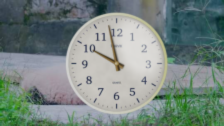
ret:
9.58
